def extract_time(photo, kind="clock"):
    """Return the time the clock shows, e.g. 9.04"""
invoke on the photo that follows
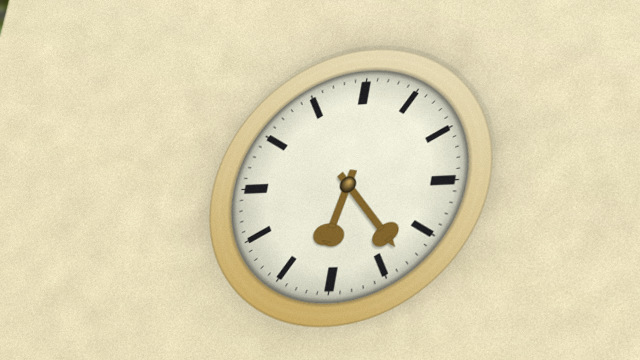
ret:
6.23
